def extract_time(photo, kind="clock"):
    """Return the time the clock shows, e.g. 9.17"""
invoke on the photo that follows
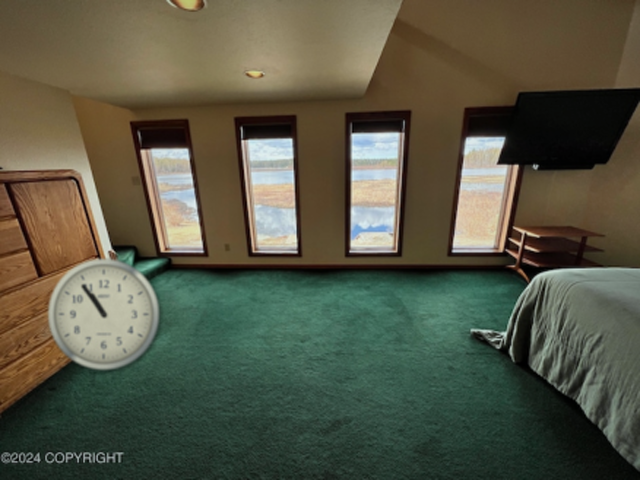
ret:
10.54
